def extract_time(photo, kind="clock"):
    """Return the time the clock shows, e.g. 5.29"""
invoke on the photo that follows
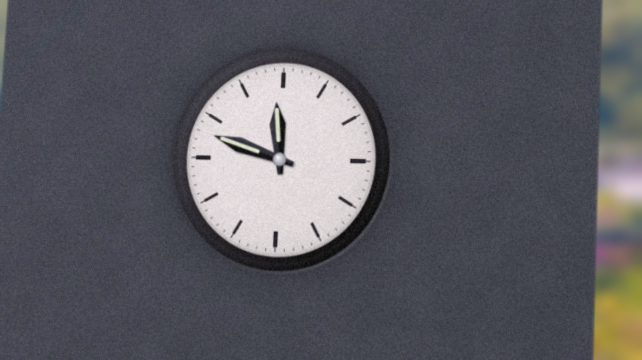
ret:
11.48
